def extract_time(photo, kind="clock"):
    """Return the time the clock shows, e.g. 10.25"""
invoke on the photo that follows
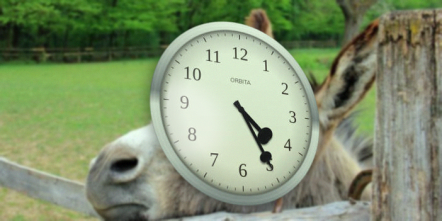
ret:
4.25
